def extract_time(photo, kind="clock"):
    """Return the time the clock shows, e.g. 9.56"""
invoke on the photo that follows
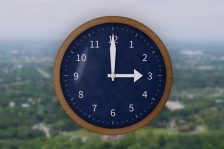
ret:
3.00
